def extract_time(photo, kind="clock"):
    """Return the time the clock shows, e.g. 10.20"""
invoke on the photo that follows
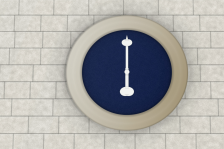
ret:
6.00
